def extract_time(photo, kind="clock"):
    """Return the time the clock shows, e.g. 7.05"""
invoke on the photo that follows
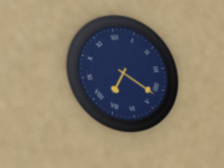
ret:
7.22
